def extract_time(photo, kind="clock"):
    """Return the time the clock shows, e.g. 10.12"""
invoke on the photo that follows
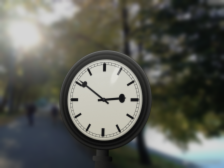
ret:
2.51
